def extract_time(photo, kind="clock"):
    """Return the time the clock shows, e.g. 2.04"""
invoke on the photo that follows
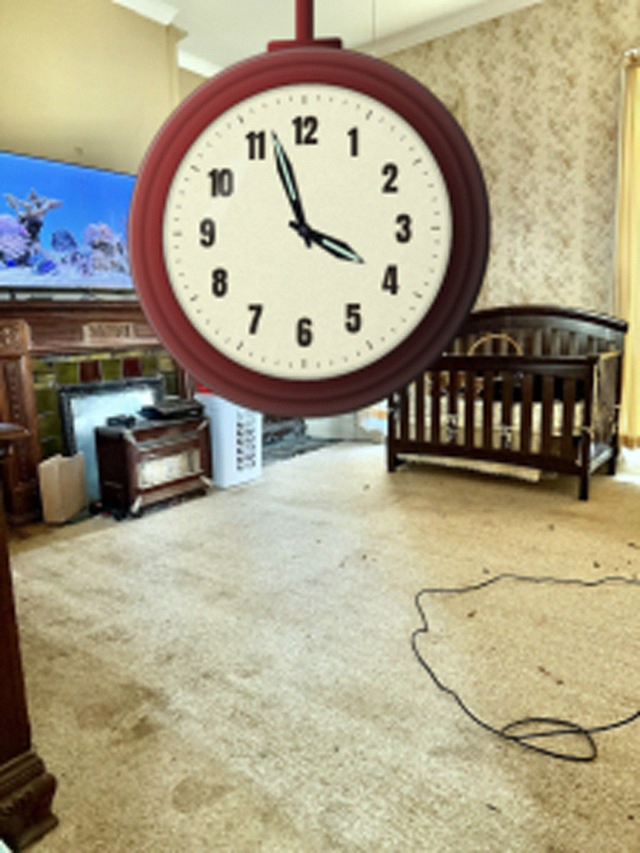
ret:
3.57
